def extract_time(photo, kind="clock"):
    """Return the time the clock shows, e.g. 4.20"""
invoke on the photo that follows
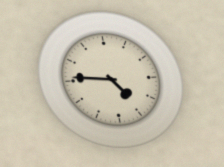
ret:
4.46
